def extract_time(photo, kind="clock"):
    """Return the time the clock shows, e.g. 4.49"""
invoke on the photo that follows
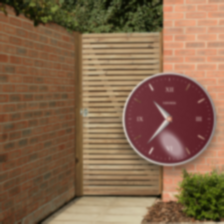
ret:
10.37
